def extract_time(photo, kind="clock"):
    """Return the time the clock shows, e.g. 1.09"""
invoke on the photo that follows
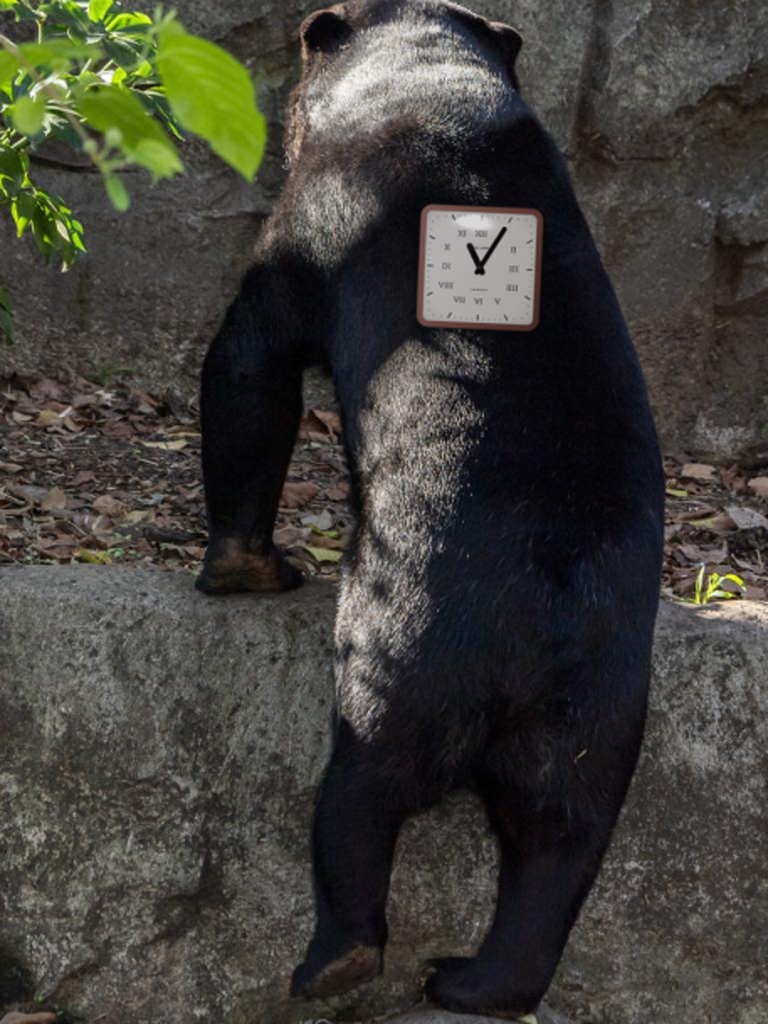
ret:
11.05
